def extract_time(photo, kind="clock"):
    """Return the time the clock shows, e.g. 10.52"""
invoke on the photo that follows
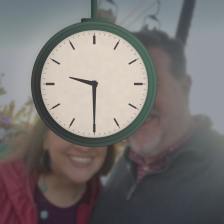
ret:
9.30
